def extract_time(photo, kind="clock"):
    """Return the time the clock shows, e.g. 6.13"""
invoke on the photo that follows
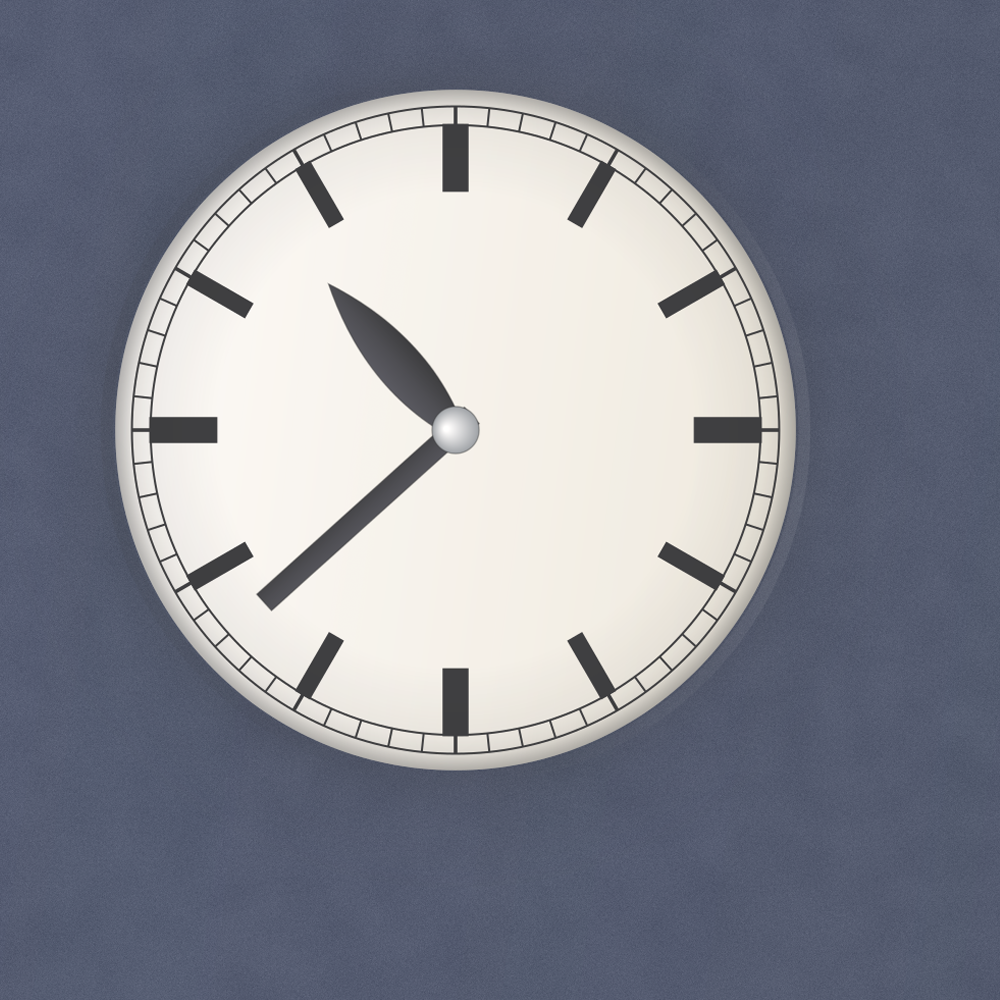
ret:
10.38
